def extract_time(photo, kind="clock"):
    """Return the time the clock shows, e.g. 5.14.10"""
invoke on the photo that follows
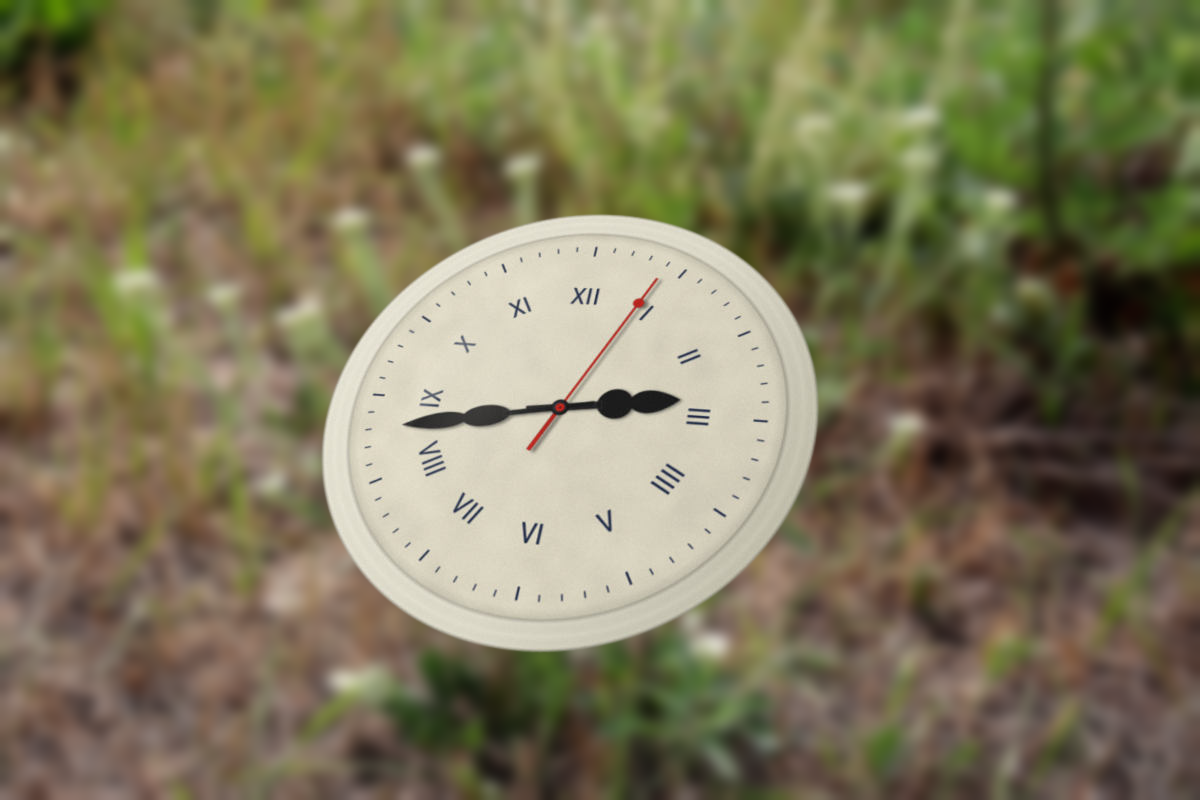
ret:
2.43.04
